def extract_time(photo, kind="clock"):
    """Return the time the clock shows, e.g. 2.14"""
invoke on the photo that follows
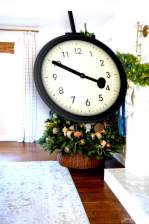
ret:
3.50
